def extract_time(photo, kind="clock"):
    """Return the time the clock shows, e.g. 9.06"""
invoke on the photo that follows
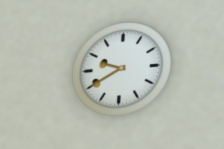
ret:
9.40
